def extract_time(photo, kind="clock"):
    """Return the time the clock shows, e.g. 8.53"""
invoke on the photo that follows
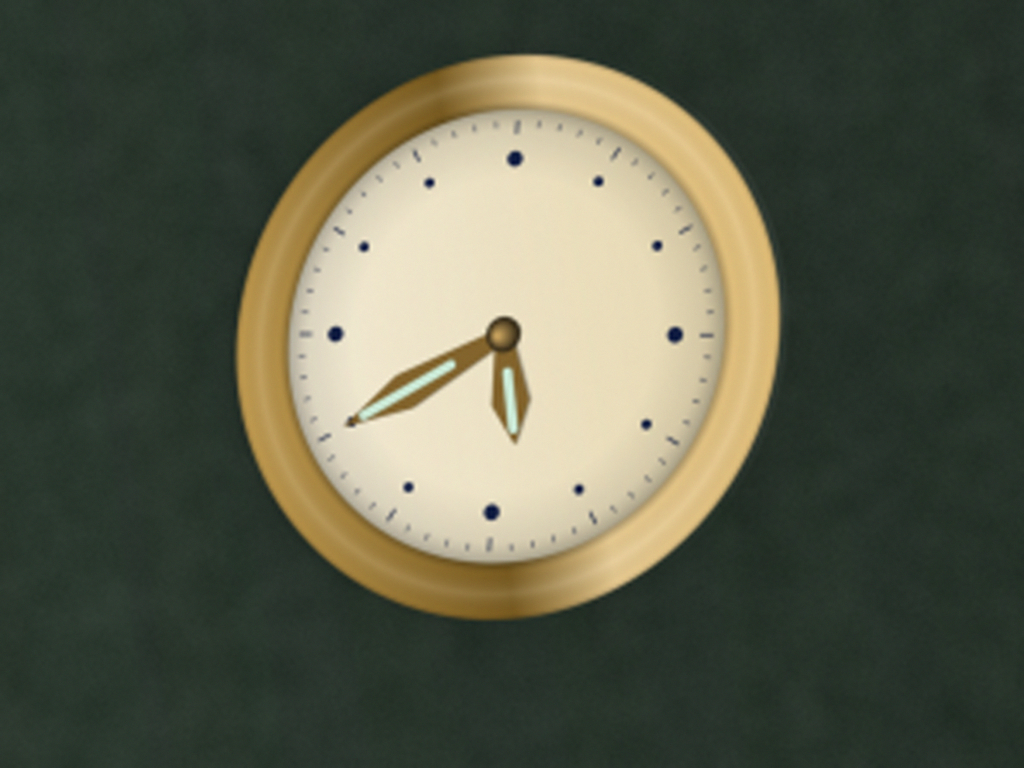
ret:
5.40
